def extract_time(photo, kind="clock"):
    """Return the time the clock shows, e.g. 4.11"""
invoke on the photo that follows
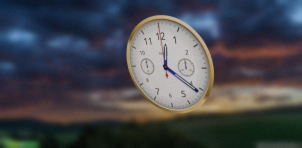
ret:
12.21
